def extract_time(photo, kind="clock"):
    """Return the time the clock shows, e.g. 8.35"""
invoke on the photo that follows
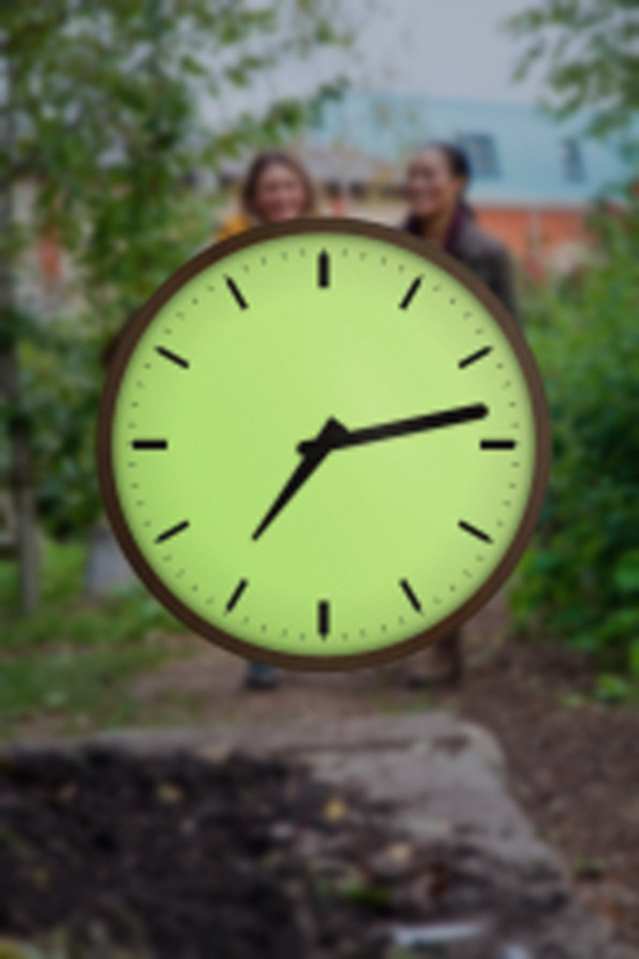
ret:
7.13
